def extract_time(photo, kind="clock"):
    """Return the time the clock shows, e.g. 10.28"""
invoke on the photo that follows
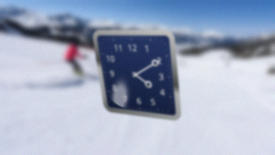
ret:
4.10
